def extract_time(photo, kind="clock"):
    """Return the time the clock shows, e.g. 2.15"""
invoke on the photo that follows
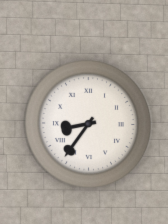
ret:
8.36
